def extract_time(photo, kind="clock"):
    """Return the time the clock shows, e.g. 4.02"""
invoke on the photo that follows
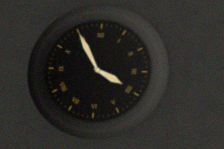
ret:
3.55
